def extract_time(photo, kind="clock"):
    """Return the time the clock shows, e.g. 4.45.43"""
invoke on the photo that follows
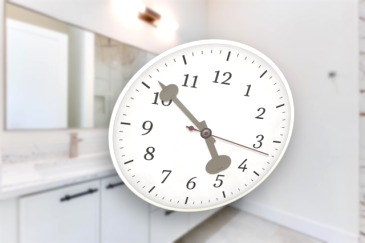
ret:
4.51.17
